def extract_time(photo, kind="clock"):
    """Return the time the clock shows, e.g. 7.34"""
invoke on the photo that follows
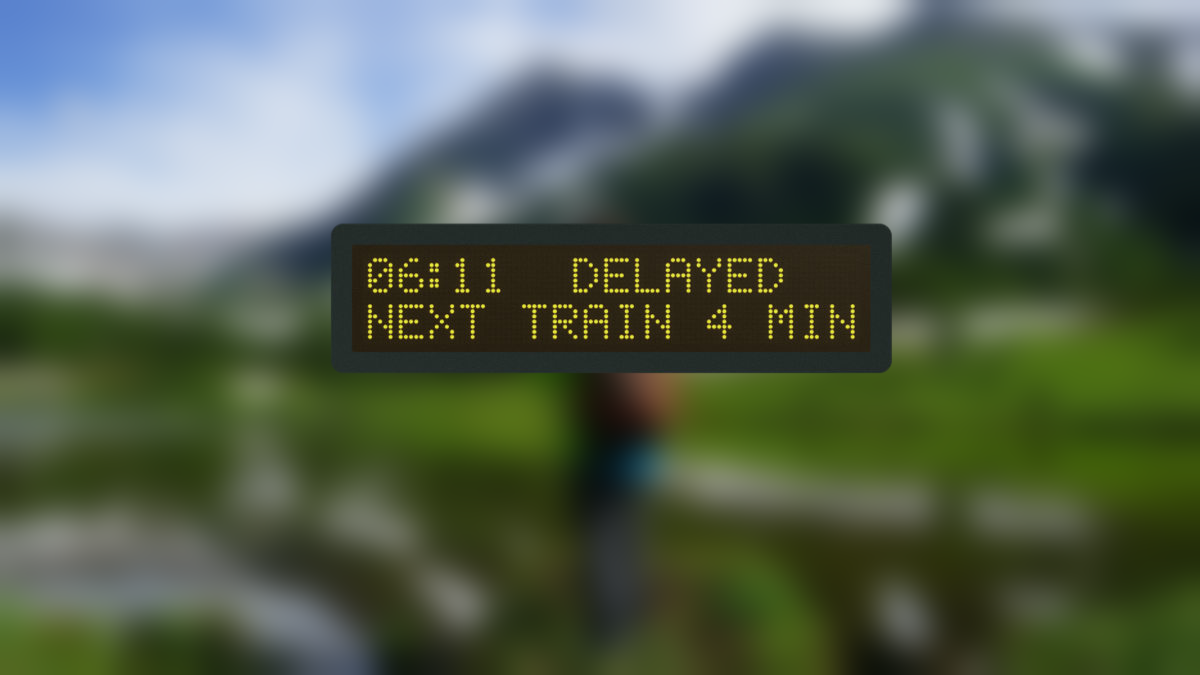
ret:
6.11
